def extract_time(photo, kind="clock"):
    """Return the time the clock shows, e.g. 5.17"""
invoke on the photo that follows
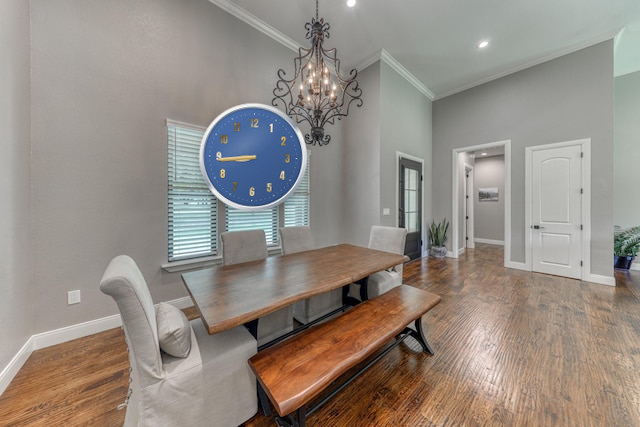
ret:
8.44
